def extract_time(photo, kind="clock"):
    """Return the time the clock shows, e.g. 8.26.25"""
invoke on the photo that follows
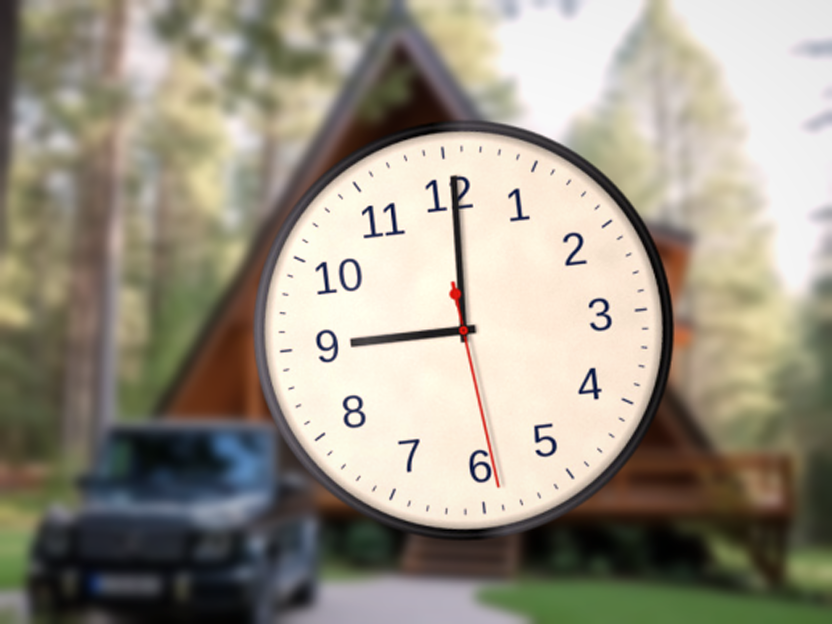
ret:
9.00.29
